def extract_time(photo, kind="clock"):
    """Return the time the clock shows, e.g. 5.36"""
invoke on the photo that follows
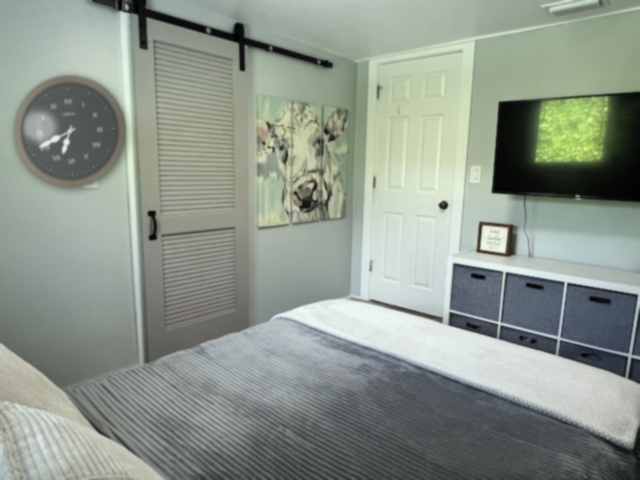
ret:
6.41
